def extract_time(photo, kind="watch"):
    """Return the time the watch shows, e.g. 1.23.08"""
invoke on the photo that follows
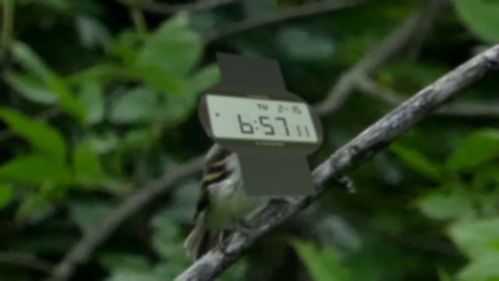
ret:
6.57.11
